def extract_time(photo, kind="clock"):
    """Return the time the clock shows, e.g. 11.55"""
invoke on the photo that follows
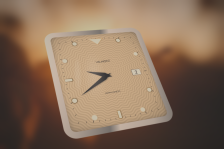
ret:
9.40
